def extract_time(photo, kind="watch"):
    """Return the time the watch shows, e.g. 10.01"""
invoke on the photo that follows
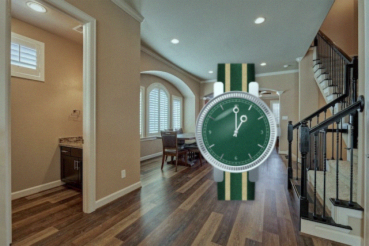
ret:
1.00
